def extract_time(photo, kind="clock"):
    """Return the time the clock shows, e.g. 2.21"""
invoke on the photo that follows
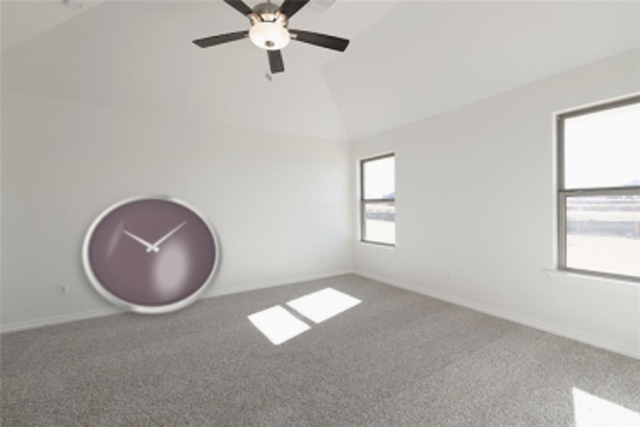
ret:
10.08
